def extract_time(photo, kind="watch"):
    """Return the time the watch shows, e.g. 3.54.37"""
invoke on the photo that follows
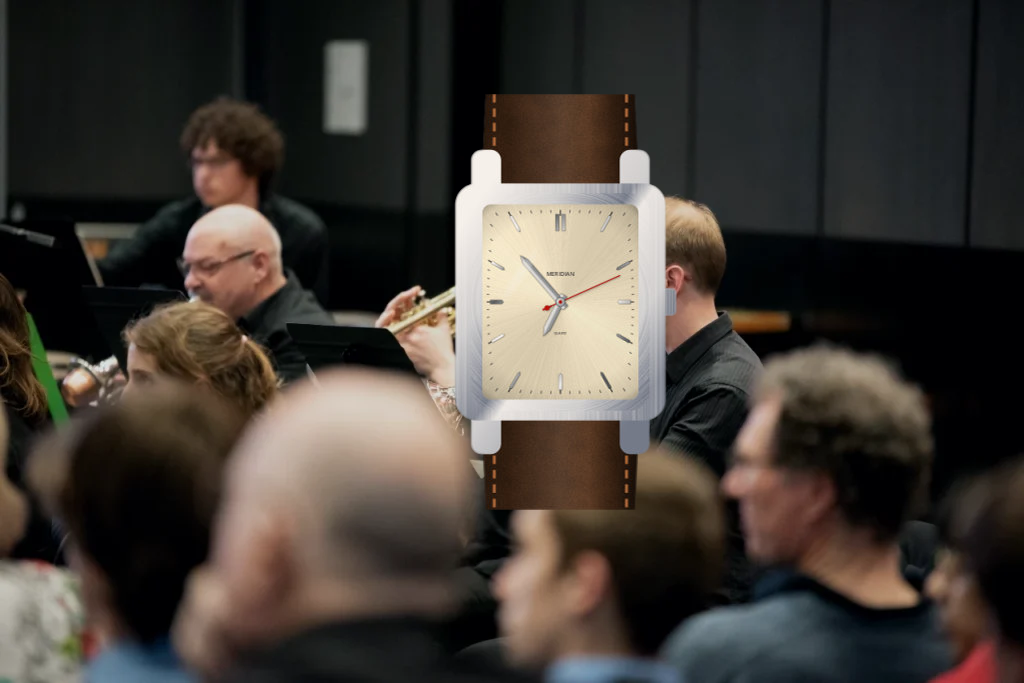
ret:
6.53.11
